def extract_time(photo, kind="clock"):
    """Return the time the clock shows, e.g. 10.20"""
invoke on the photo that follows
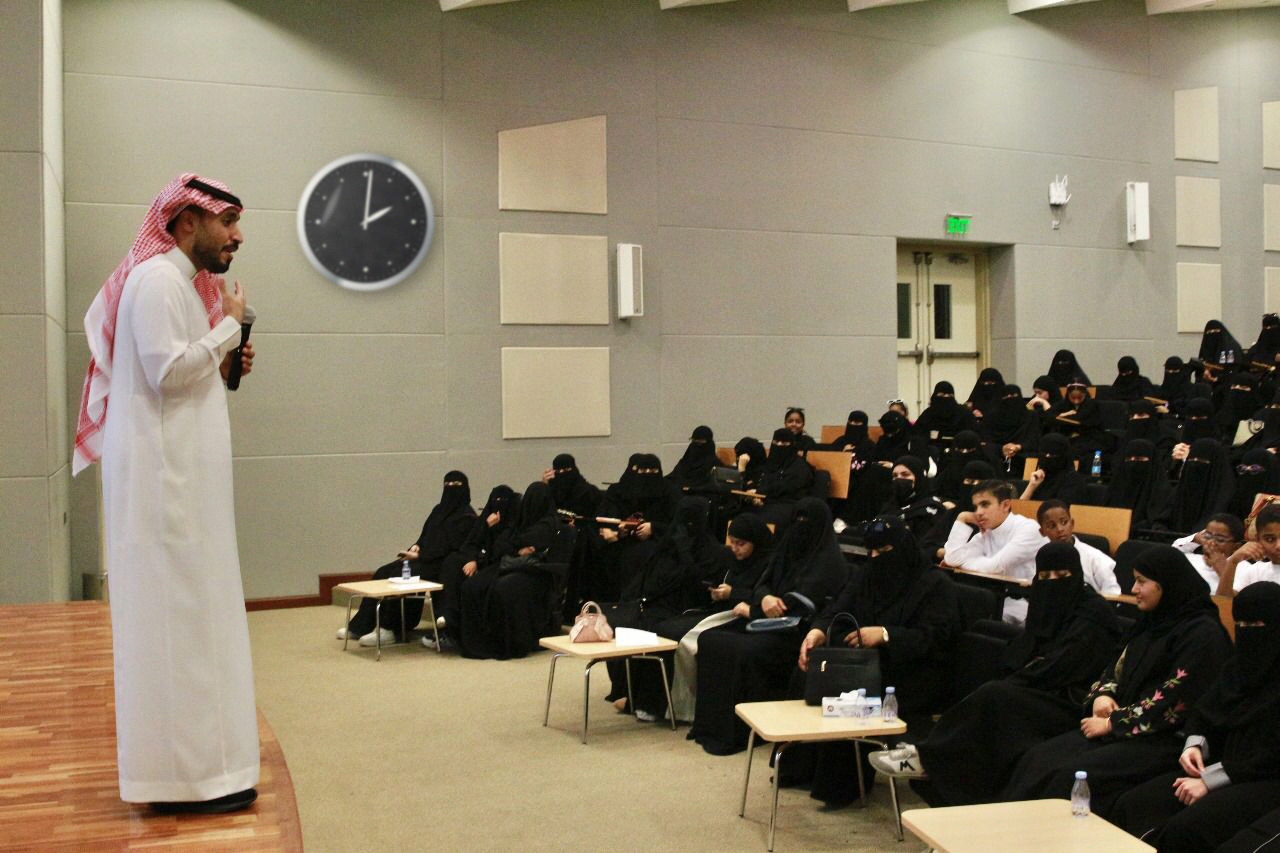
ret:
2.01
